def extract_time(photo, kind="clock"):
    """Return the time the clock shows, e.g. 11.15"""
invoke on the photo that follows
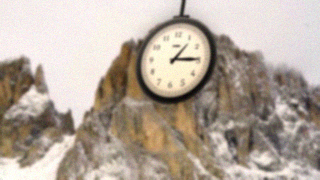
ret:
1.15
